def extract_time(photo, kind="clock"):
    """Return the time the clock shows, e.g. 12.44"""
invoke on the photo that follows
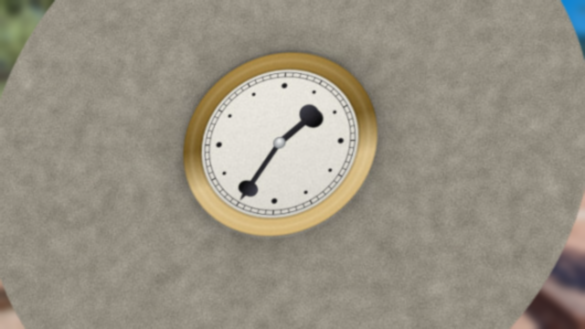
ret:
1.35
